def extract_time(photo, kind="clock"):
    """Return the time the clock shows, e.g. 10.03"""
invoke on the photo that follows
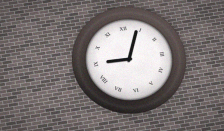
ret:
9.04
